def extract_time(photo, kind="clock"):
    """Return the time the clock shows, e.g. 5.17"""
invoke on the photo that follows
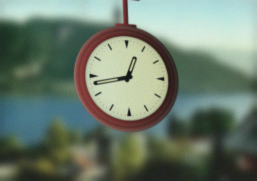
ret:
12.43
